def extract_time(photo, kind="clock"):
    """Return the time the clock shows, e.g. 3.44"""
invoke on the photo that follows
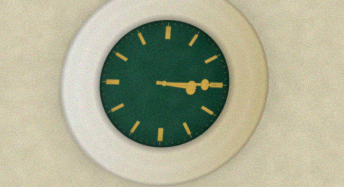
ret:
3.15
